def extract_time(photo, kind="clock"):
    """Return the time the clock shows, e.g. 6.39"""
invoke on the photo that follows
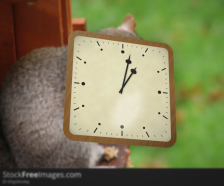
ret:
1.02
